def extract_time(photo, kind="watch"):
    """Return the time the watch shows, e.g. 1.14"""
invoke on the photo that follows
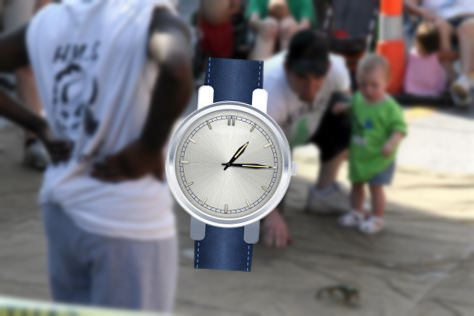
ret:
1.15
